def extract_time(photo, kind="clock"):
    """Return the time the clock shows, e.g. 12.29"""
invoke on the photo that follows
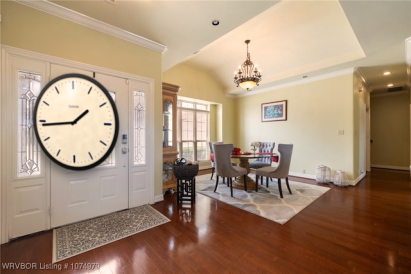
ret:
1.44
